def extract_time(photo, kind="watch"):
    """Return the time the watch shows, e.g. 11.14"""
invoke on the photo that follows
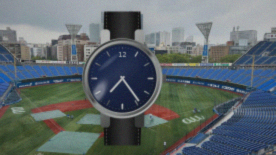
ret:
7.24
